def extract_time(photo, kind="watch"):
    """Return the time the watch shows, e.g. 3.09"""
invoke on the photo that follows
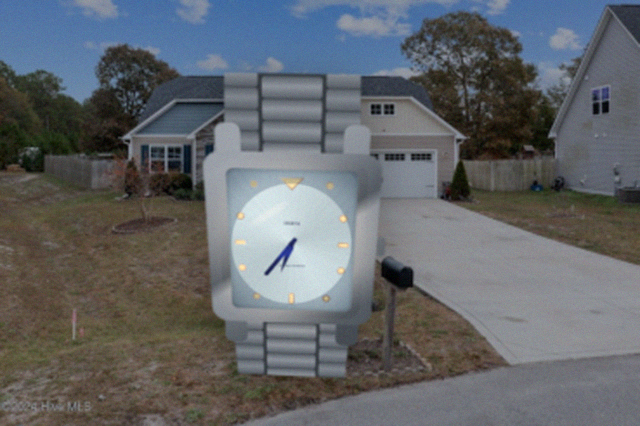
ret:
6.36
